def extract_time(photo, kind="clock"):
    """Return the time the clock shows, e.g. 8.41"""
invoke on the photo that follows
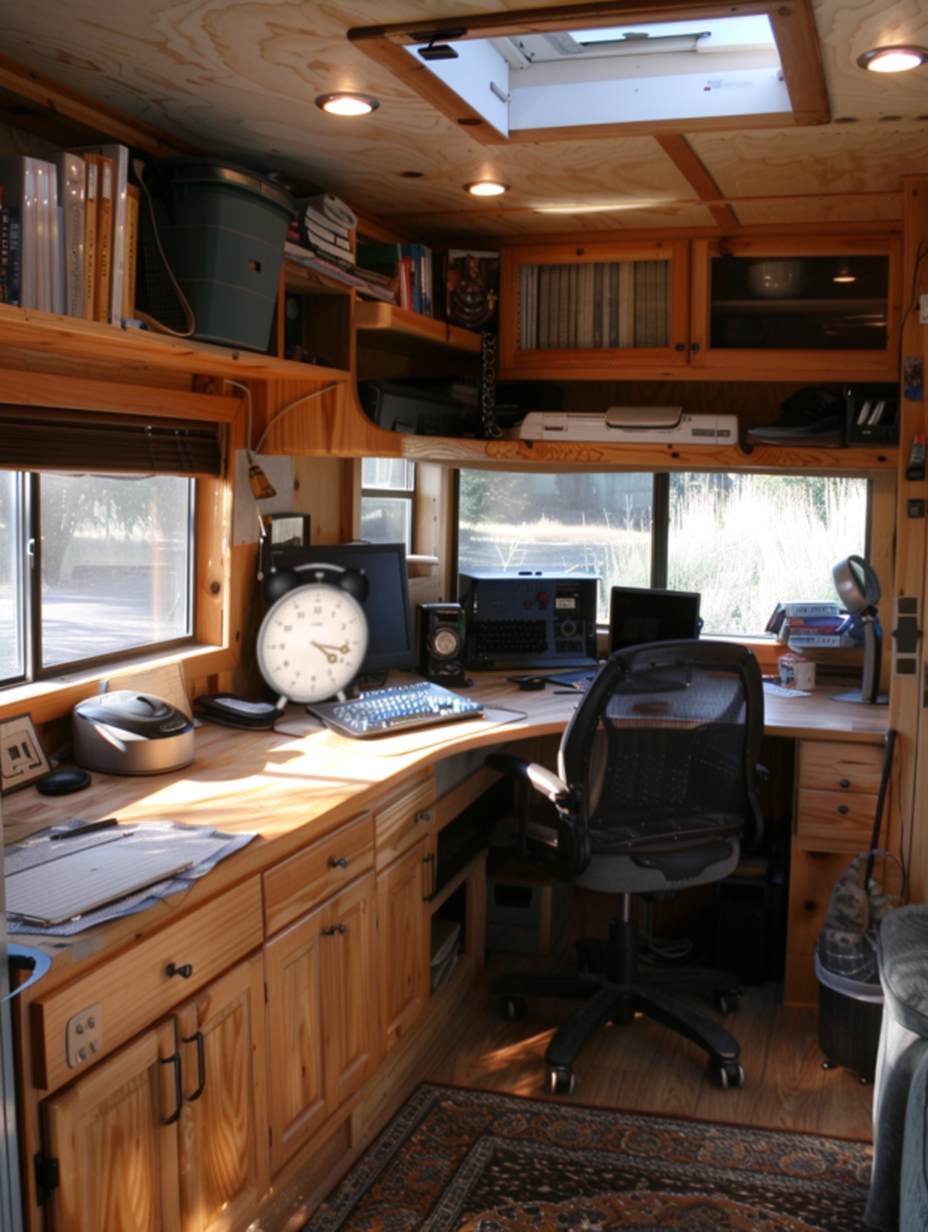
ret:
4.17
